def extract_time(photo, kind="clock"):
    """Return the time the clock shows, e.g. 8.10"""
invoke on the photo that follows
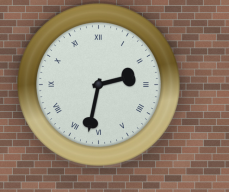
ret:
2.32
